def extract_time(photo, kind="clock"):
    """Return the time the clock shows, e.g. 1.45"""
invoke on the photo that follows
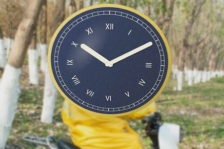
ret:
10.10
